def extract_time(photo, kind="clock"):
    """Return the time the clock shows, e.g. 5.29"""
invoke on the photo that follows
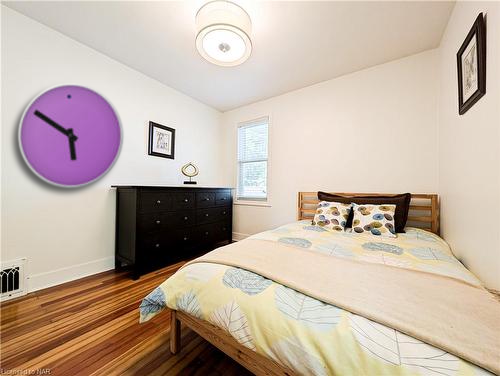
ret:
5.51
